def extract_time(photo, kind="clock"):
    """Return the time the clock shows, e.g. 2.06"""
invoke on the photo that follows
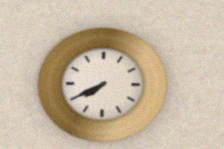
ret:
7.40
